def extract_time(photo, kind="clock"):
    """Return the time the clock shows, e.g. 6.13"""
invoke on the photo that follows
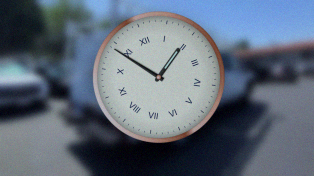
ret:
1.54
